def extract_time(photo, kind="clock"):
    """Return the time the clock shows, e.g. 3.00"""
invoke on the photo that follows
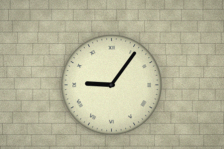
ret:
9.06
